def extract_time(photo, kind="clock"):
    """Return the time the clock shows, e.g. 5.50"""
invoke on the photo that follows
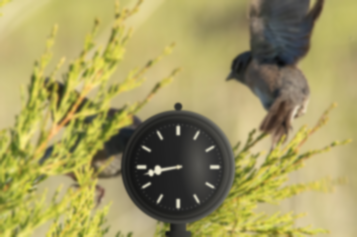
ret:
8.43
